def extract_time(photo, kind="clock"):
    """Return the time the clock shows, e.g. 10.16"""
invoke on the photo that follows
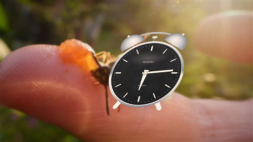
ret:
6.14
